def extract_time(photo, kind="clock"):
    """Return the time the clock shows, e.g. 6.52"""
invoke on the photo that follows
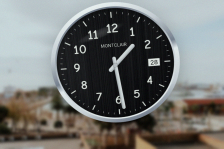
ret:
1.29
